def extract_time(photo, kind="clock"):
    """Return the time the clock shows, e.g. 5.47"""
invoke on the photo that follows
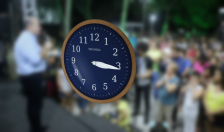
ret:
3.16
